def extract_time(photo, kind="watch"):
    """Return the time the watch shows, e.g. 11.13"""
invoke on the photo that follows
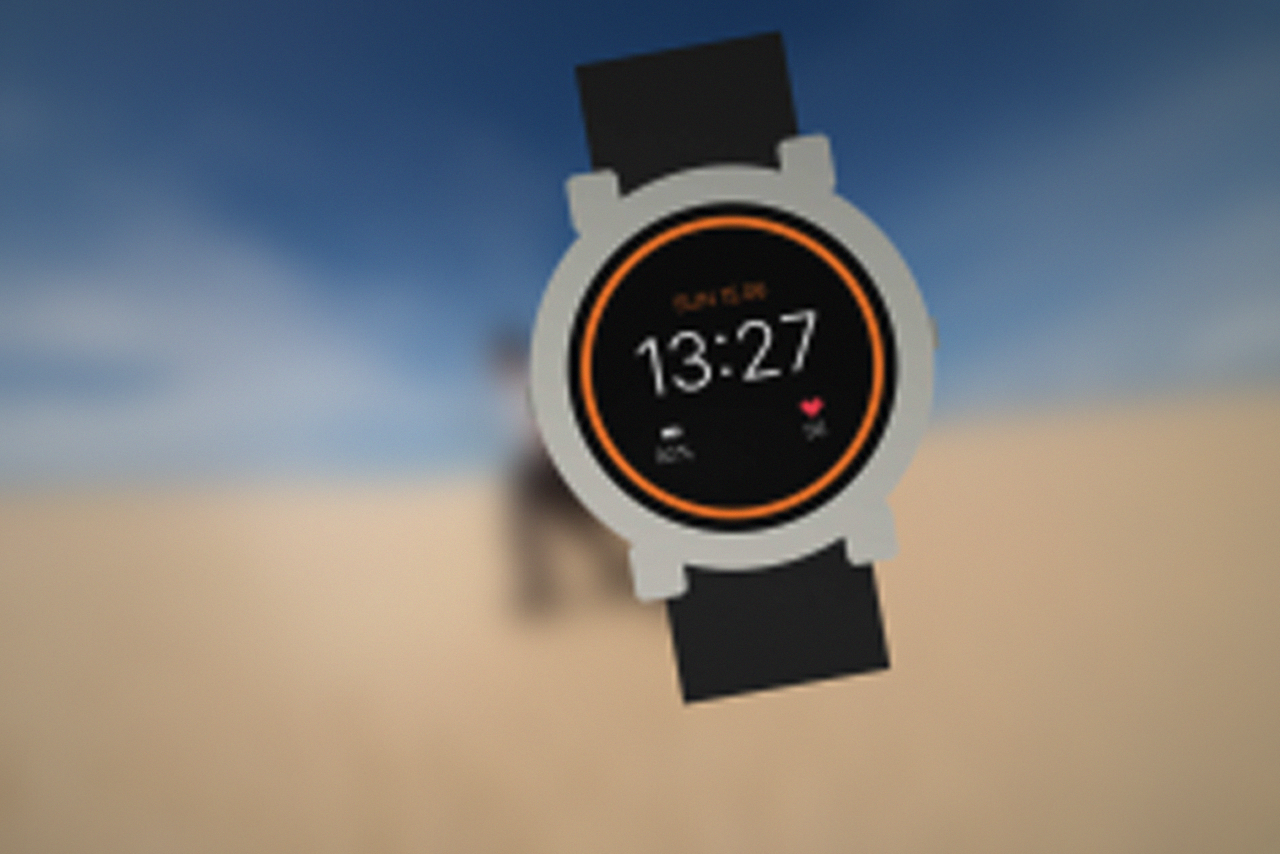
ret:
13.27
